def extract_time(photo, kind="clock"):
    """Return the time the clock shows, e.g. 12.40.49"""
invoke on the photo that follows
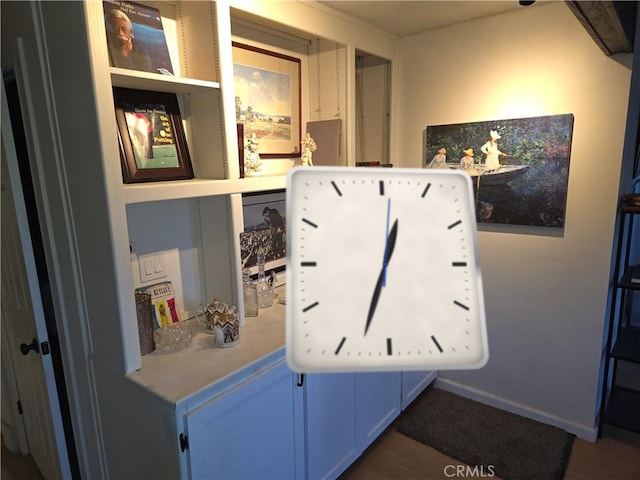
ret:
12.33.01
